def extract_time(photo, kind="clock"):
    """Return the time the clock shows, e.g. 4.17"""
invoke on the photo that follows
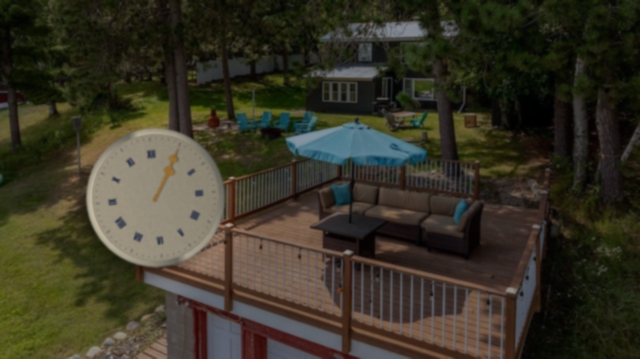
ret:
1.05
